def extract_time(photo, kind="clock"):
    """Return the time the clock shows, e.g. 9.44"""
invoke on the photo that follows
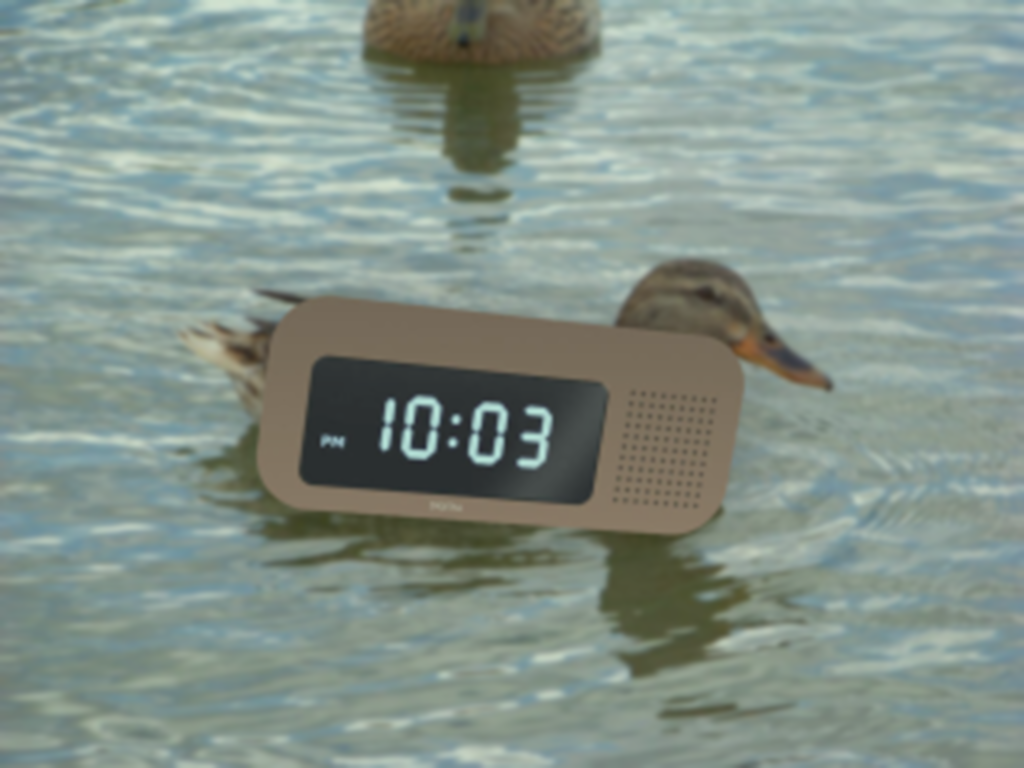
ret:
10.03
